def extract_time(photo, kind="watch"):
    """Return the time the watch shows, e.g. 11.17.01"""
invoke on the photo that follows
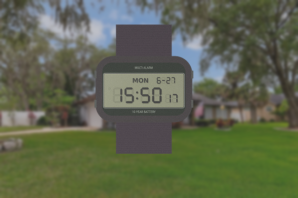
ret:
15.50.17
